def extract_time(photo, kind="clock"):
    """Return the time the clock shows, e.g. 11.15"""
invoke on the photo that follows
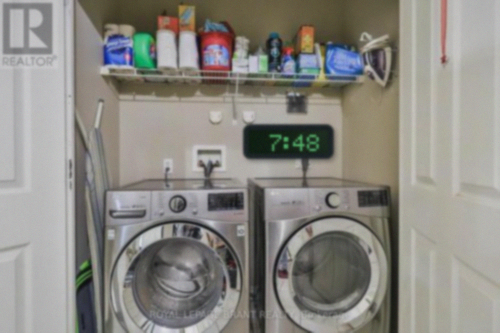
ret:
7.48
